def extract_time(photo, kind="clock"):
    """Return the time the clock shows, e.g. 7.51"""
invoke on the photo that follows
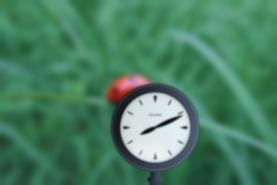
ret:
8.11
